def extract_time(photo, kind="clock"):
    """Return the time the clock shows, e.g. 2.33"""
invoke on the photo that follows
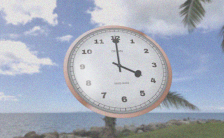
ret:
4.00
